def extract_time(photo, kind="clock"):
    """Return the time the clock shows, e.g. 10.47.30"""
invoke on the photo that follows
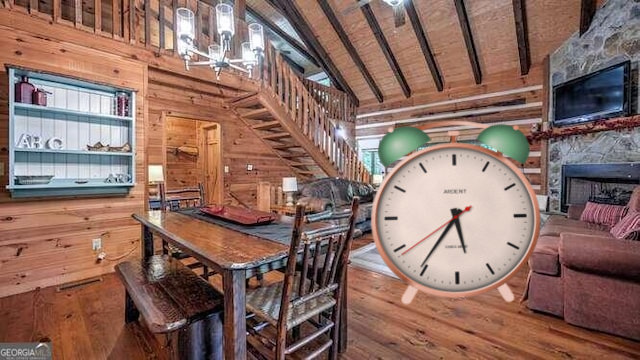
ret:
5.35.39
